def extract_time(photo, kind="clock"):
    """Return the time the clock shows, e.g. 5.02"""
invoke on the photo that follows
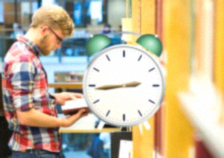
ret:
2.44
